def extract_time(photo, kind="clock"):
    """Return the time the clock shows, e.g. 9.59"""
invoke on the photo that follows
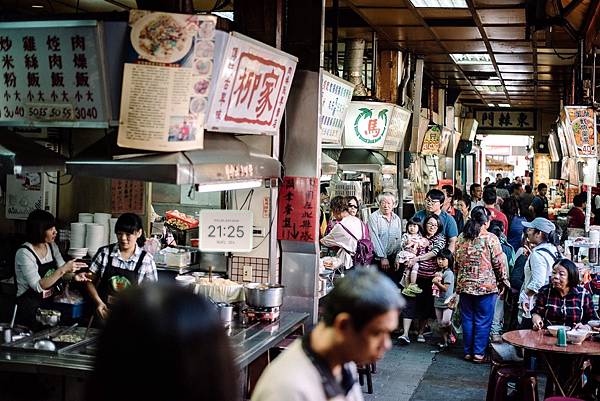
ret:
21.25
